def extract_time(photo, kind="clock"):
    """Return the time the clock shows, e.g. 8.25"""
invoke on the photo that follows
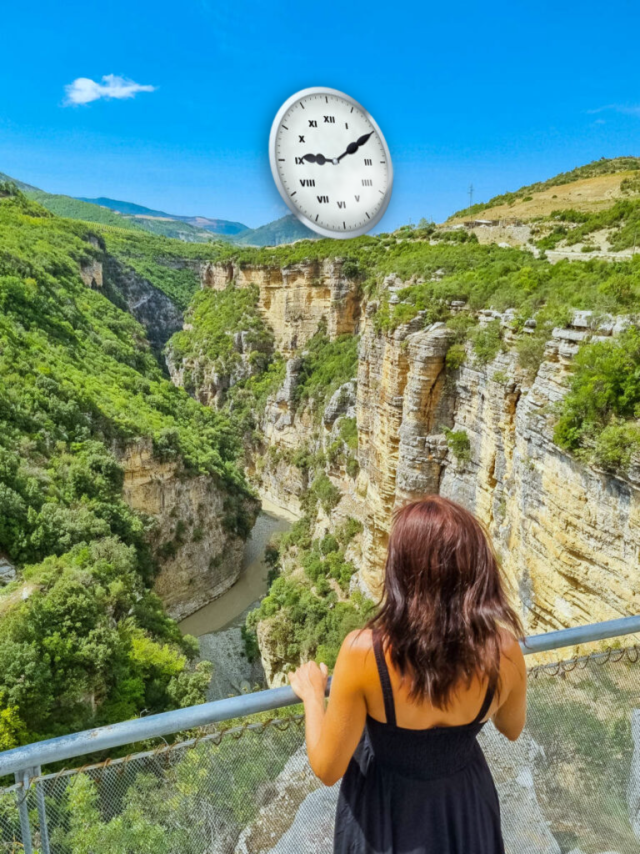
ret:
9.10
